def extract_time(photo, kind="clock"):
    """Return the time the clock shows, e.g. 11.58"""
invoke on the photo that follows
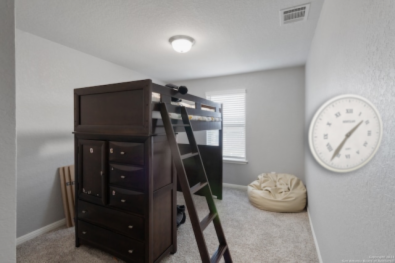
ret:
1.36
